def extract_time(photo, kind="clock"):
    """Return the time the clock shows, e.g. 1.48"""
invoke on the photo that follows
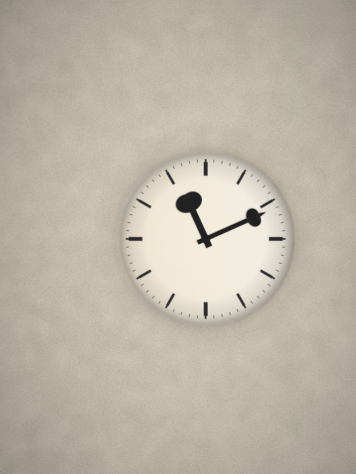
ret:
11.11
